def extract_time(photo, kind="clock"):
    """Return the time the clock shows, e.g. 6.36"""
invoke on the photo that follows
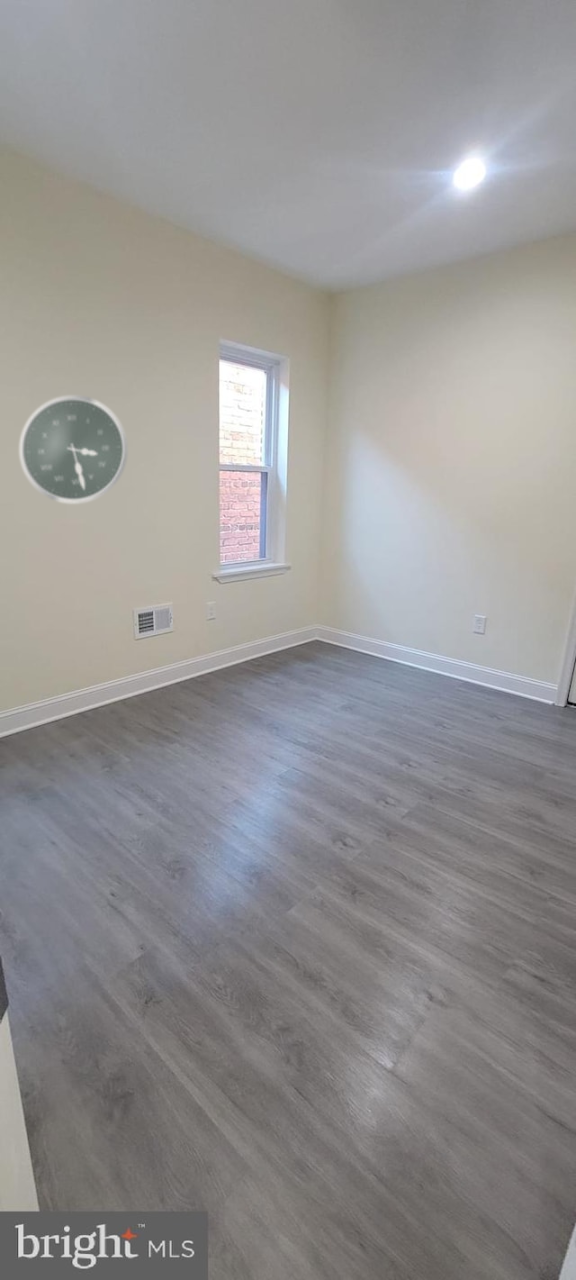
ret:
3.28
